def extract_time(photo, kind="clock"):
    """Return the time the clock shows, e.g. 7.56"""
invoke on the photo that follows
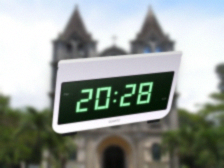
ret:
20.28
